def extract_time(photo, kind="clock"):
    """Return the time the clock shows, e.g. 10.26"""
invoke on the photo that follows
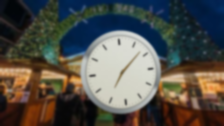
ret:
7.08
